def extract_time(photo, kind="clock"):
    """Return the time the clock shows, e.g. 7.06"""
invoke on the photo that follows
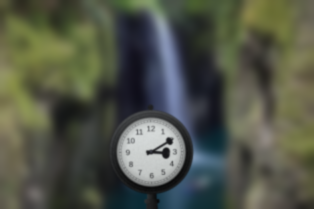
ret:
3.10
